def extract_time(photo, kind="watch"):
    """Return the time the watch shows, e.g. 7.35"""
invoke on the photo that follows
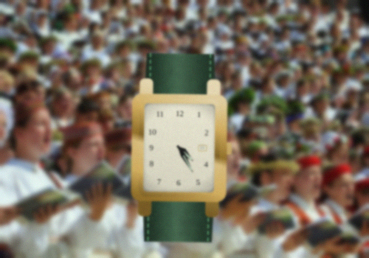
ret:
4.25
